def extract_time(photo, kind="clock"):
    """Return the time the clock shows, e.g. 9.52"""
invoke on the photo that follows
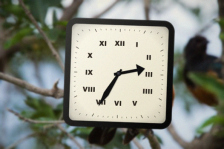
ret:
2.35
